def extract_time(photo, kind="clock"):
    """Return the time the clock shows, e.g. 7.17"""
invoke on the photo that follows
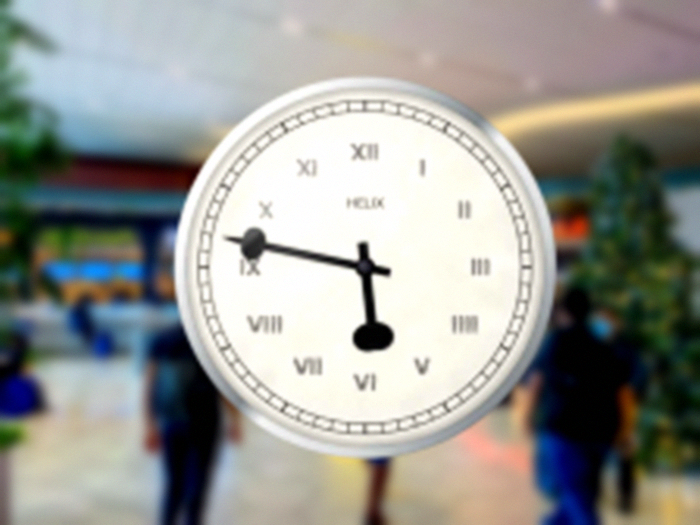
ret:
5.47
